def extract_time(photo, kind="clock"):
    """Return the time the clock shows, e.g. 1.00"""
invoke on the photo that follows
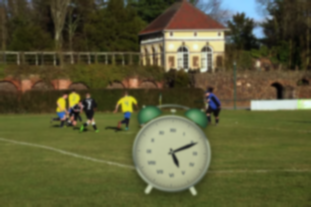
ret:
5.11
